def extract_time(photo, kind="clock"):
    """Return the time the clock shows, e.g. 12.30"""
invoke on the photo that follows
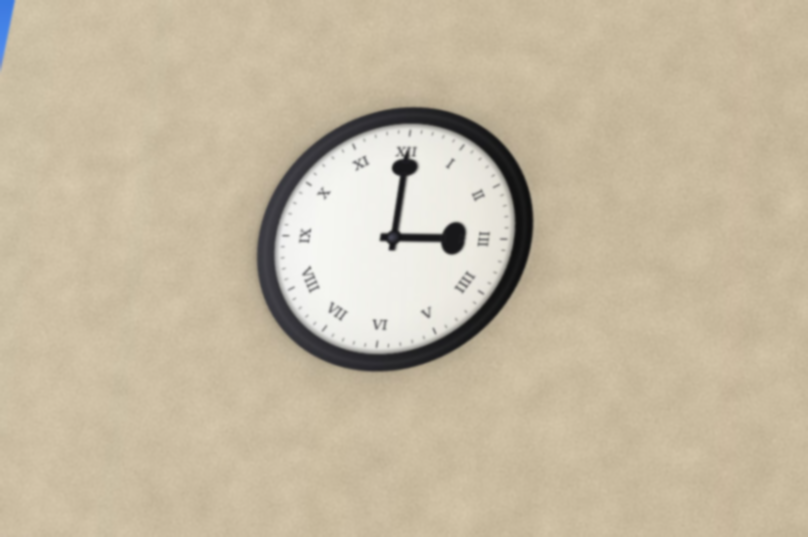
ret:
3.00
